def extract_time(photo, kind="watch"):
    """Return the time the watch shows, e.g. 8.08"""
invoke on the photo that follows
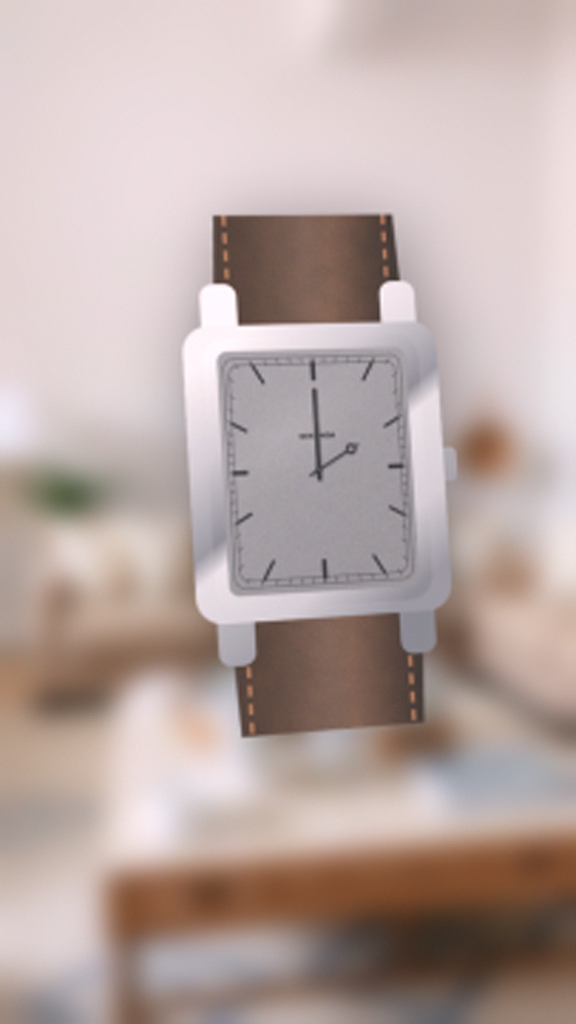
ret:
2.00
